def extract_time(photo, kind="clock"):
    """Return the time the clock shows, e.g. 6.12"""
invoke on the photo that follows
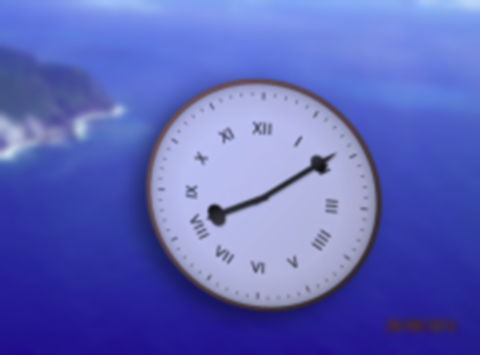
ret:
8.09
